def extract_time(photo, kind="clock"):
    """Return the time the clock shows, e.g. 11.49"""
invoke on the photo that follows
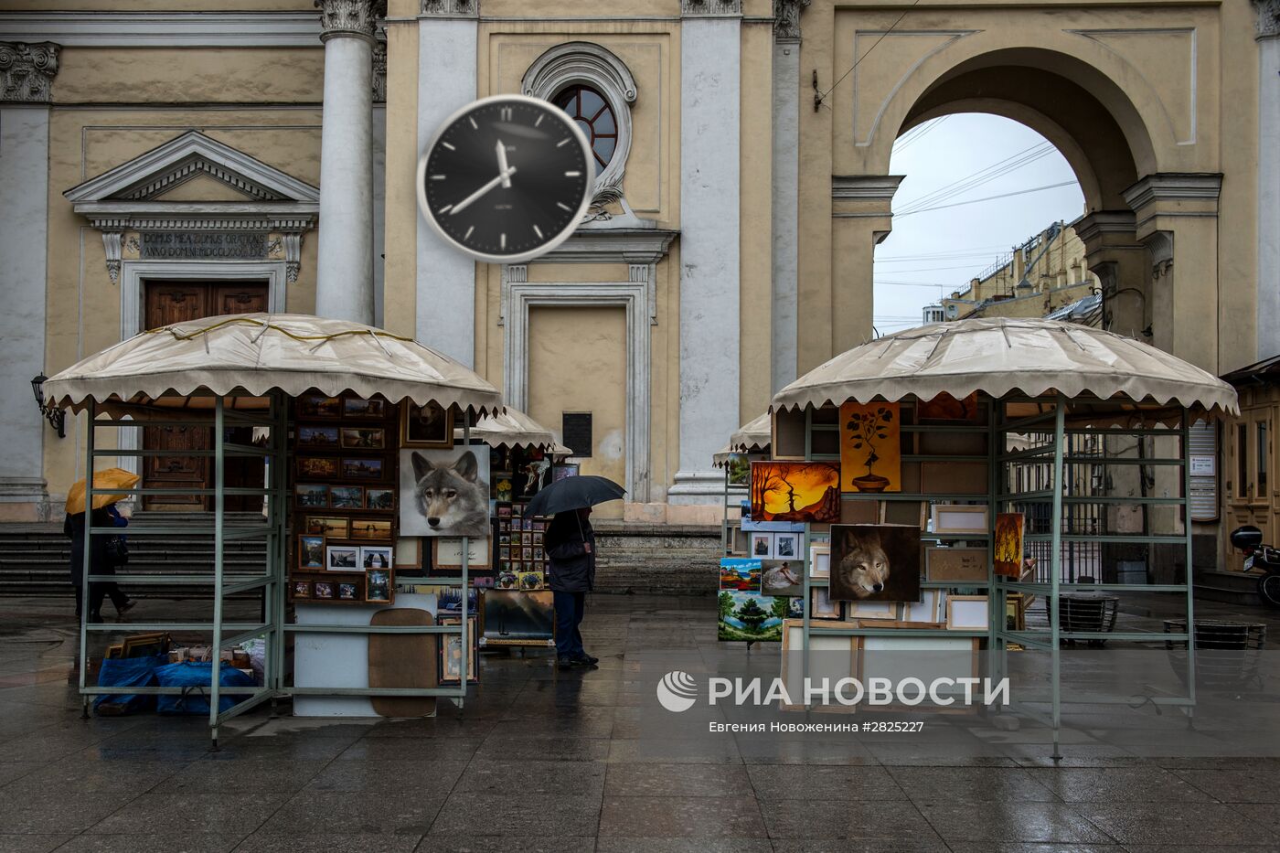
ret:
11.39
